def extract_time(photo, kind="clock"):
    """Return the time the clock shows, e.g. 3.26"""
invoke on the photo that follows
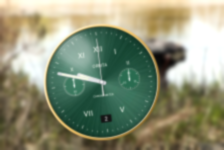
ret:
9.48
